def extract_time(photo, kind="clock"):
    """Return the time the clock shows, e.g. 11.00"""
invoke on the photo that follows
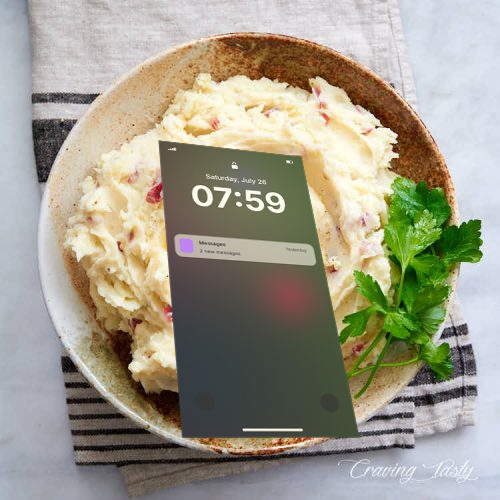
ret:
7.59
